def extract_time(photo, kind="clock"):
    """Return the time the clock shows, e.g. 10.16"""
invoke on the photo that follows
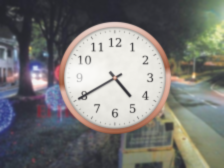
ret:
4.40
